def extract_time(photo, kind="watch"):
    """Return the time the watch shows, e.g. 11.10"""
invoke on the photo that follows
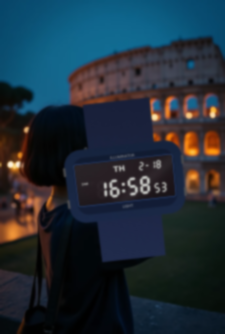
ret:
16.58
